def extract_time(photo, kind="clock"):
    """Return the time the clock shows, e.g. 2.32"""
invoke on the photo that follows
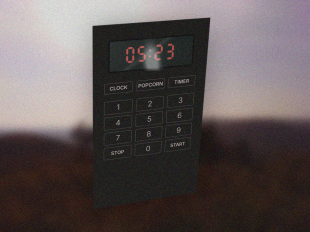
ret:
5.23
